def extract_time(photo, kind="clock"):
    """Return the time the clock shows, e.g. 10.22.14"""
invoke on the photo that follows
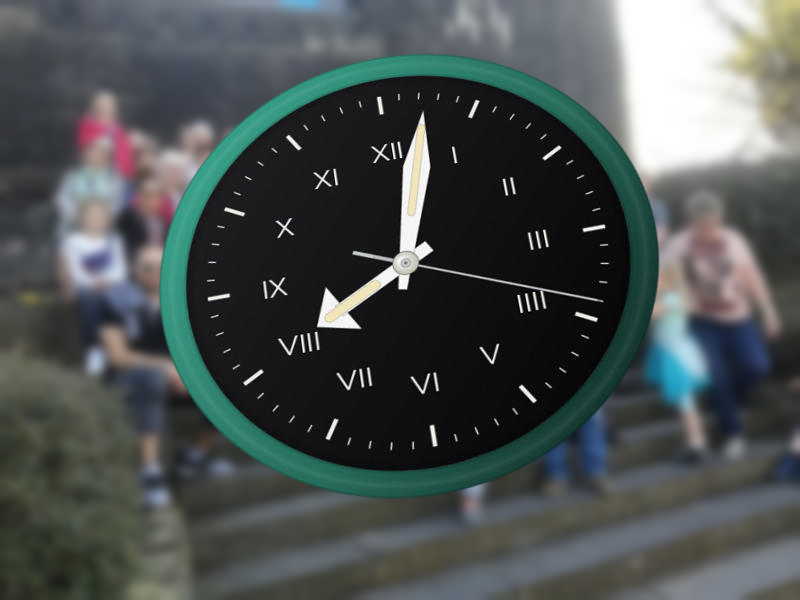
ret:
8.02.19
